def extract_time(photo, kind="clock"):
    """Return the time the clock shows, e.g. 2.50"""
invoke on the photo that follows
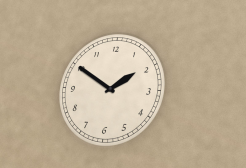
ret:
1.50
